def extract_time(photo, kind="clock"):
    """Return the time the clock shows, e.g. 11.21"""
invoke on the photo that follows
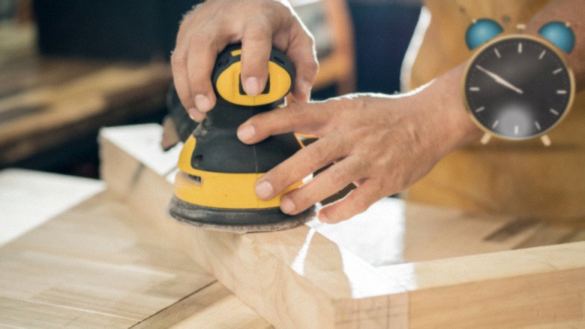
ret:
9.50
